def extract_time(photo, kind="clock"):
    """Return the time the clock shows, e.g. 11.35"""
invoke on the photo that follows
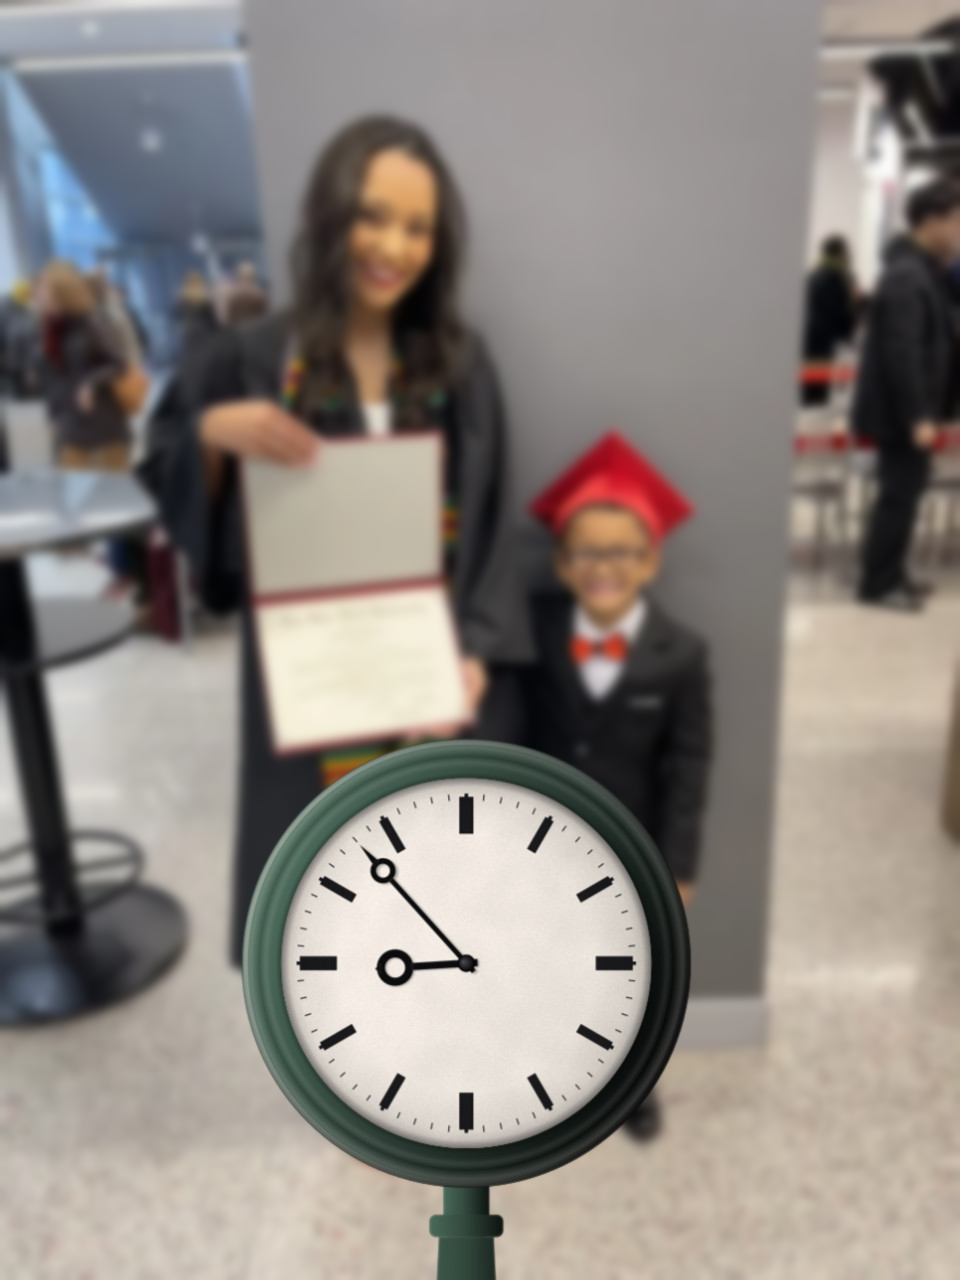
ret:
8.53
